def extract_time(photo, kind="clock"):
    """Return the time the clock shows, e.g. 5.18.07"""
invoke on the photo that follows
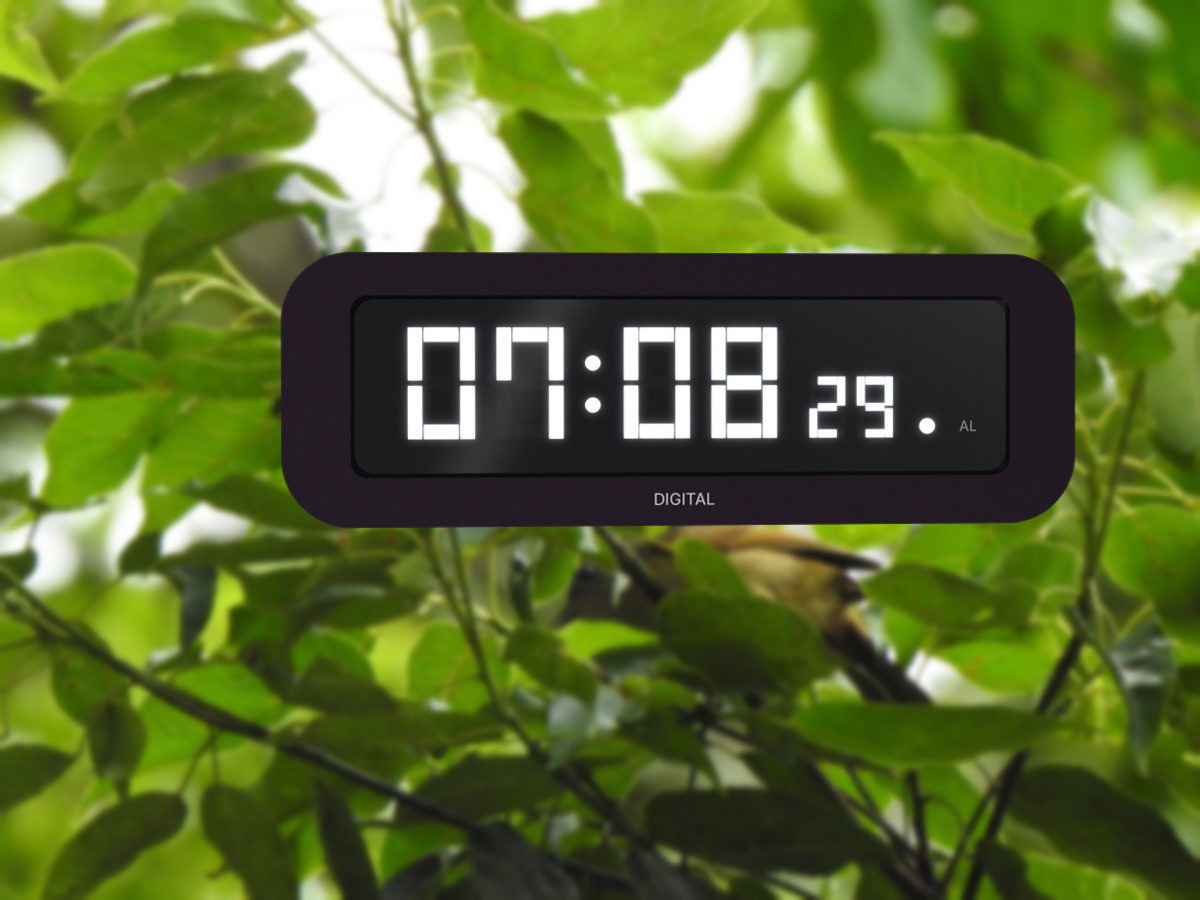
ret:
7.08.29
